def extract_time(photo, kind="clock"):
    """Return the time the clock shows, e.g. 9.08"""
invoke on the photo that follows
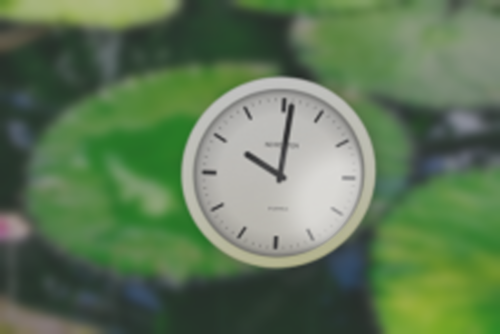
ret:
10.01
